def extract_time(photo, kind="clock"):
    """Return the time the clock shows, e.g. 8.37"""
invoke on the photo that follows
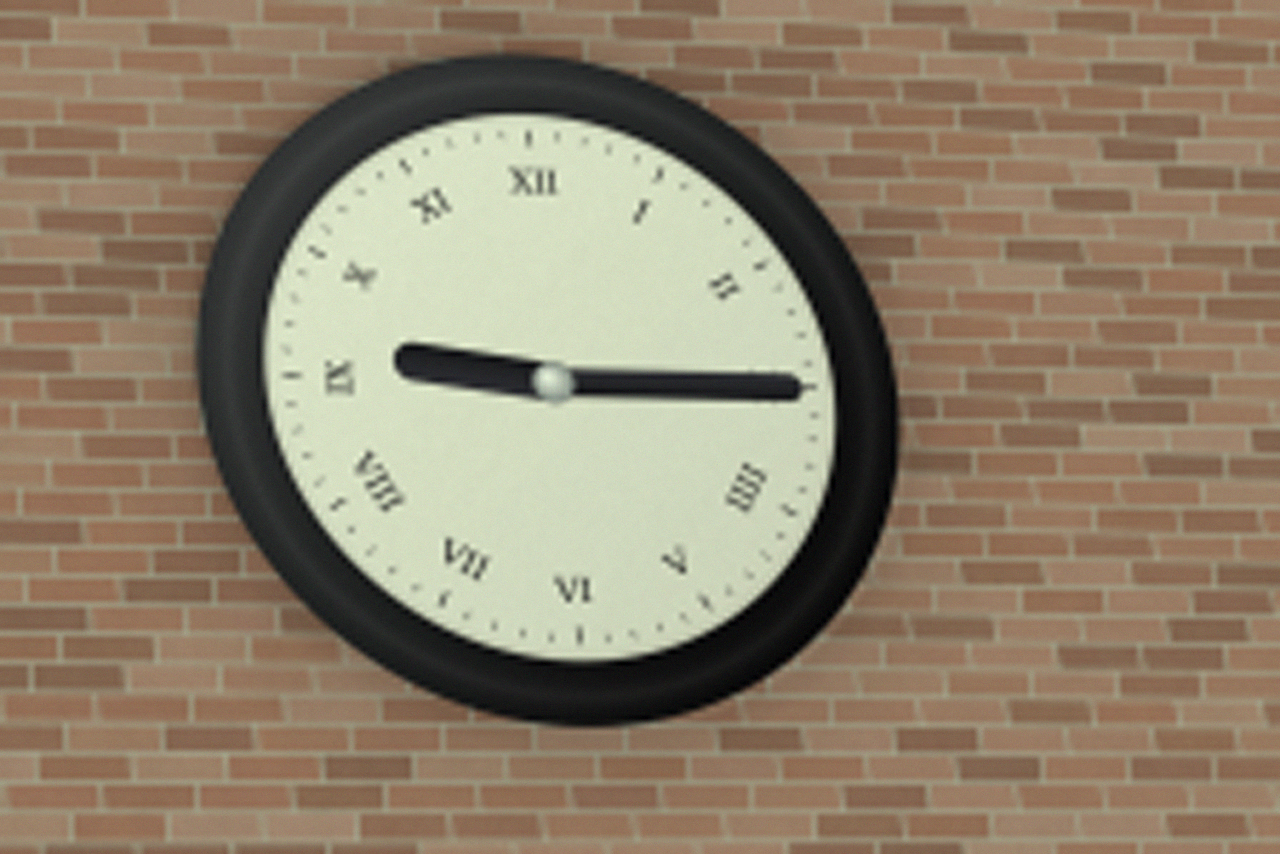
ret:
9.15
